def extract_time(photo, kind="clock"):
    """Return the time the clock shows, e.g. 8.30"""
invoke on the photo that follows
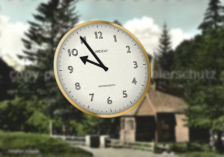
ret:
9.55
